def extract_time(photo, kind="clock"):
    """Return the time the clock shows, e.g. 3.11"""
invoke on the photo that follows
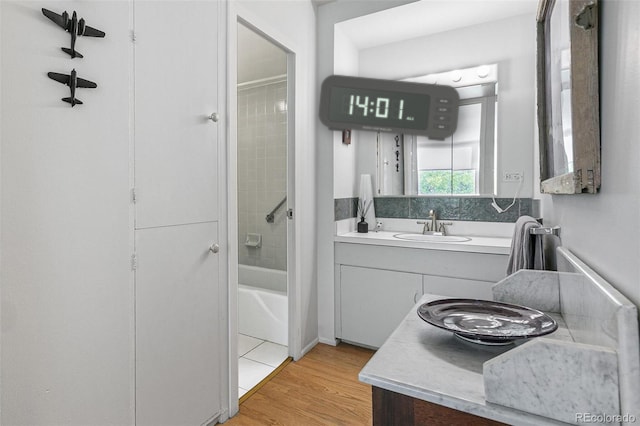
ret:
14.01
